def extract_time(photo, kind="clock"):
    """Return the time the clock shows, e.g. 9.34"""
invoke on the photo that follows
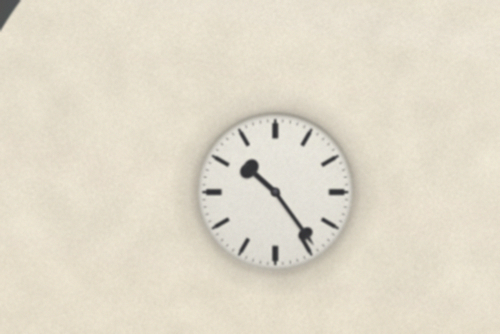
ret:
10.24
